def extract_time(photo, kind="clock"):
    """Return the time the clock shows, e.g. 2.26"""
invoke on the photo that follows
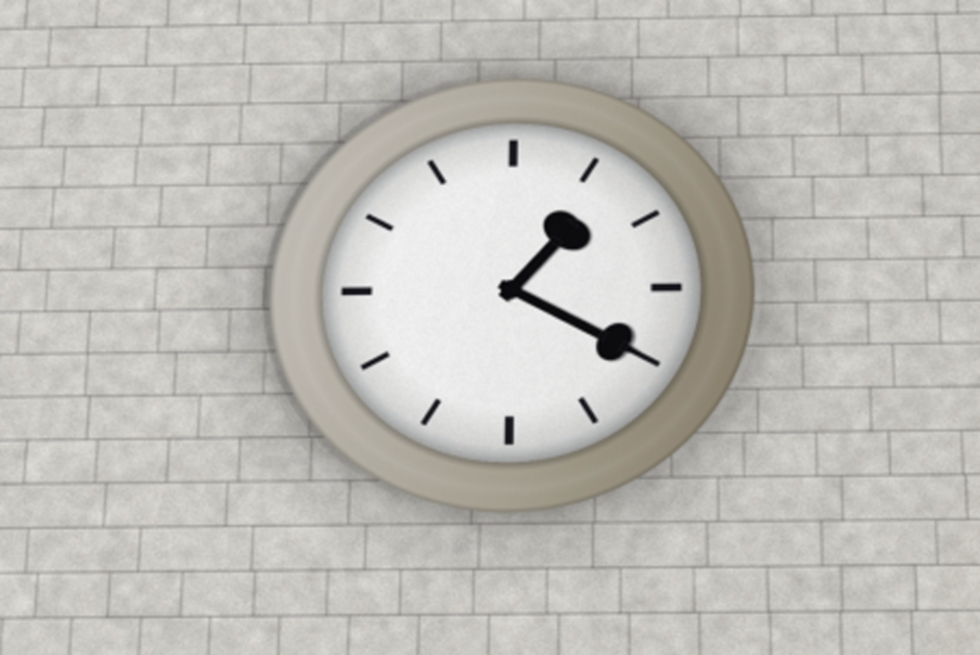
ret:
1.20
